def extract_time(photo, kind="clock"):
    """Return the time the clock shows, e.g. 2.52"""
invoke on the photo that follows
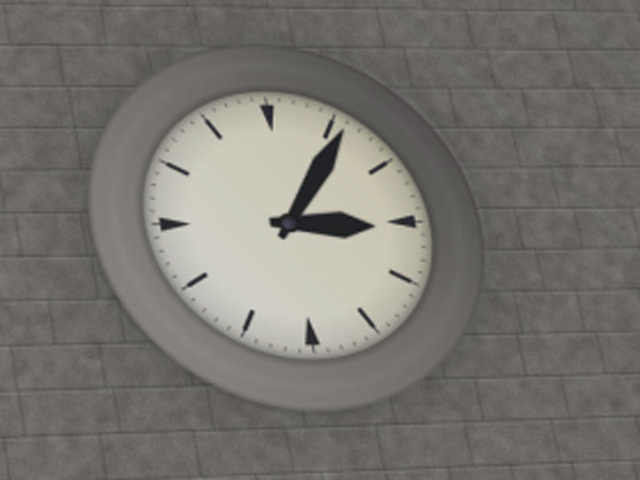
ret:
3.06
